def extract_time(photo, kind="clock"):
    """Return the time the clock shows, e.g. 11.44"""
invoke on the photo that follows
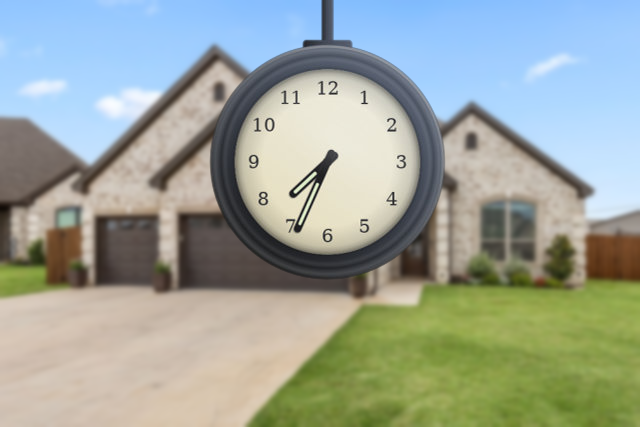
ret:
7.34
